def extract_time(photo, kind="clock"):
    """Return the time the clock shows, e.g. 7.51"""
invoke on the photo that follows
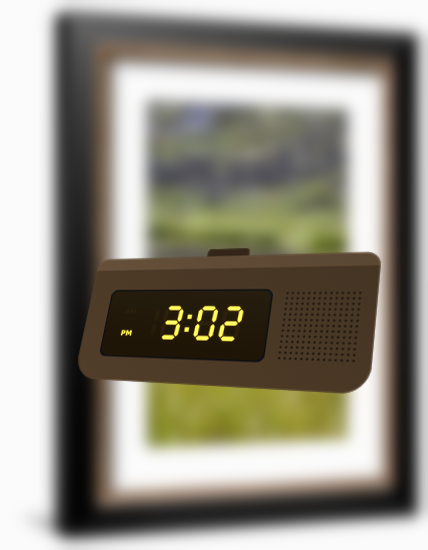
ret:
3.02
